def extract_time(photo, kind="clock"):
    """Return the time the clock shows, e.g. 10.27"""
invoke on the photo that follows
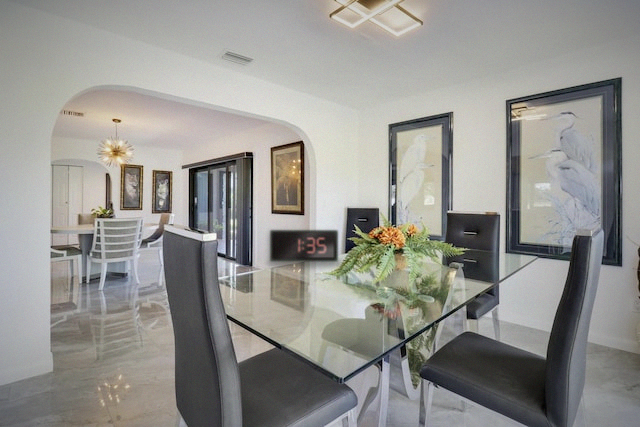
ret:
1.35
